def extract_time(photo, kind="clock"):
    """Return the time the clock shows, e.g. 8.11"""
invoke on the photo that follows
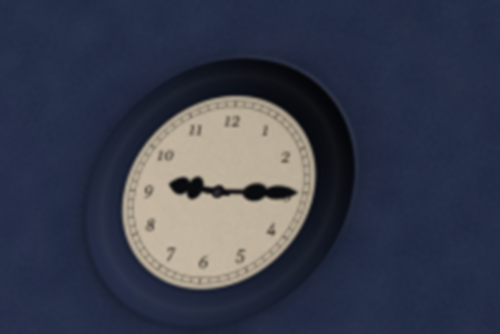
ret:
9.15
